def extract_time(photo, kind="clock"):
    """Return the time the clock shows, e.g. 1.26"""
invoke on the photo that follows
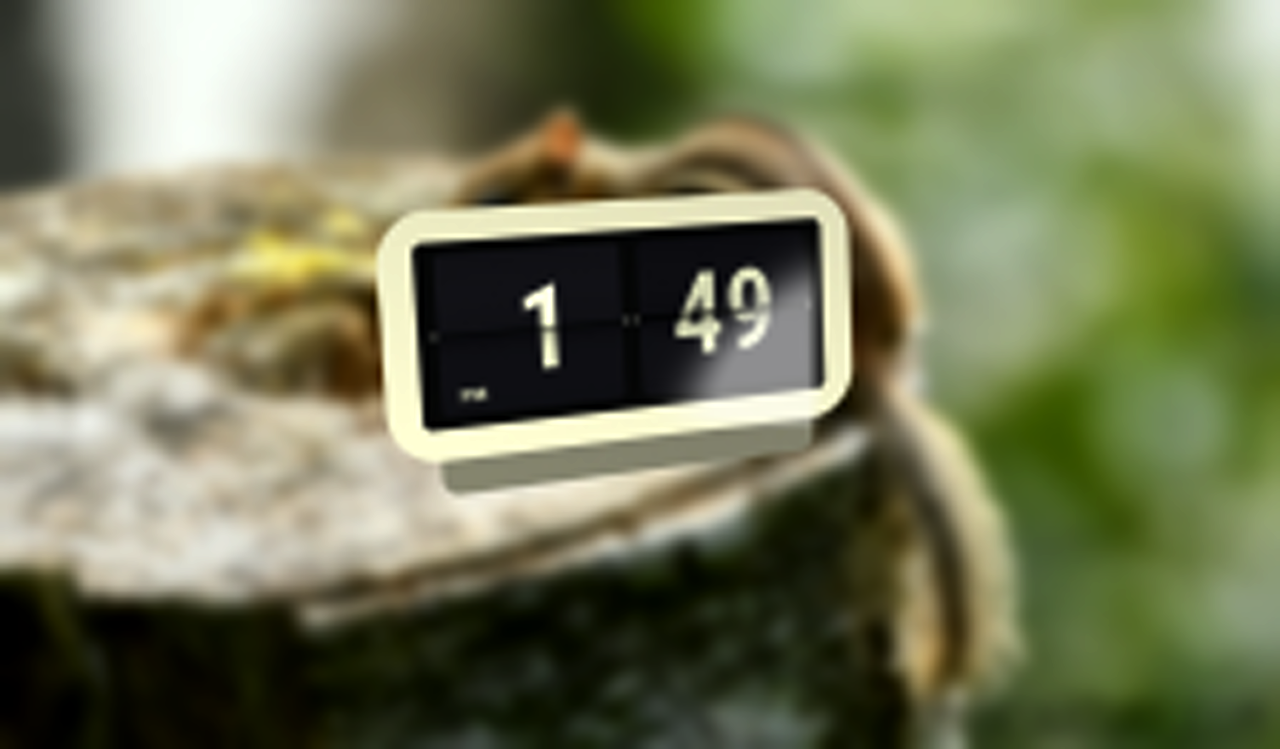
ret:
1.49
